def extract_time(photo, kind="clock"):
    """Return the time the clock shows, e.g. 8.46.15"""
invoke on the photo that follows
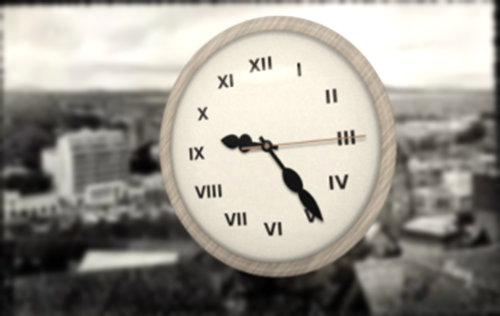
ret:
9.24.15
